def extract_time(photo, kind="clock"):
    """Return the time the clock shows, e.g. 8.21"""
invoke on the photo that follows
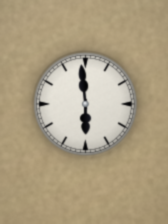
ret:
5.59
